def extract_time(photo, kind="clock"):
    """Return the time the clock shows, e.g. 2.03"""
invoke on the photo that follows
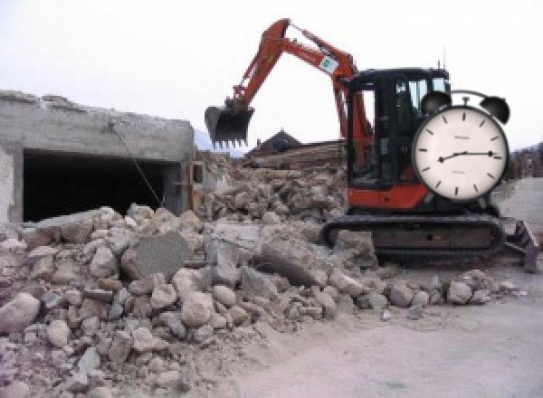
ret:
8.14
